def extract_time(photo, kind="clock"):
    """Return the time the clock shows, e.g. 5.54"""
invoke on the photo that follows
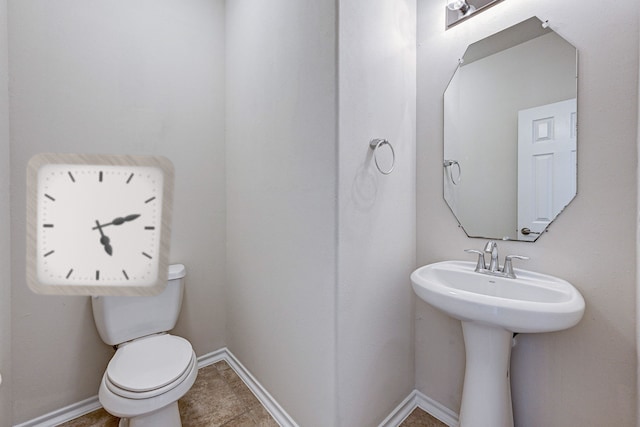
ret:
5.12
